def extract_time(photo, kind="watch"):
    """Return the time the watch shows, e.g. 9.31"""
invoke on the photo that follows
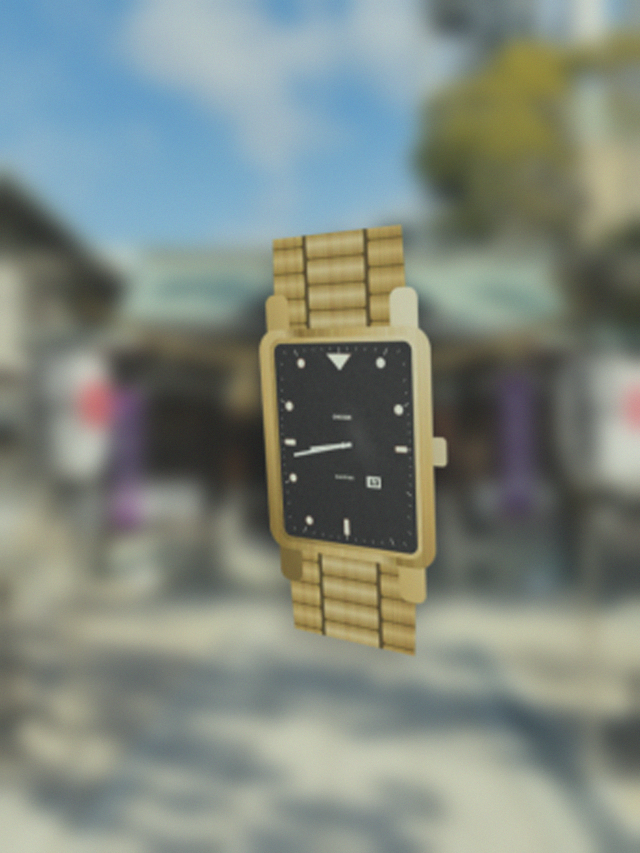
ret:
8.43
